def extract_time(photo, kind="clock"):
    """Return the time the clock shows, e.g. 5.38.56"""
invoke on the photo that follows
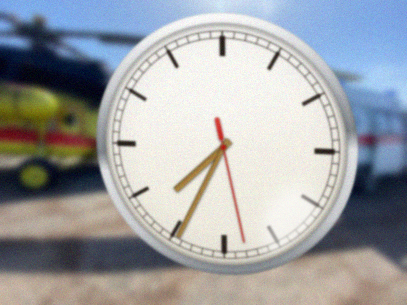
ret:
7.34.28
